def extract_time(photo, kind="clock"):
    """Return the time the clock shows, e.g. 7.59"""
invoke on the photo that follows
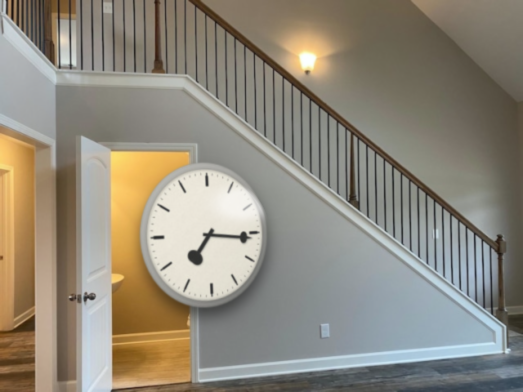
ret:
7.16
